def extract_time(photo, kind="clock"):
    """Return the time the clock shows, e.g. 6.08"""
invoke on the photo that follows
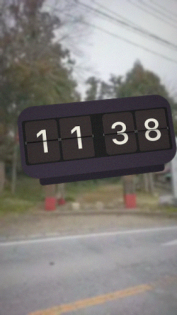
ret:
11.38
